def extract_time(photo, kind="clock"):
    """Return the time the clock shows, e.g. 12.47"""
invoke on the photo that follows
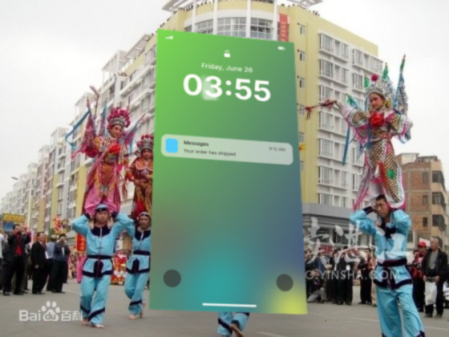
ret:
3.55
